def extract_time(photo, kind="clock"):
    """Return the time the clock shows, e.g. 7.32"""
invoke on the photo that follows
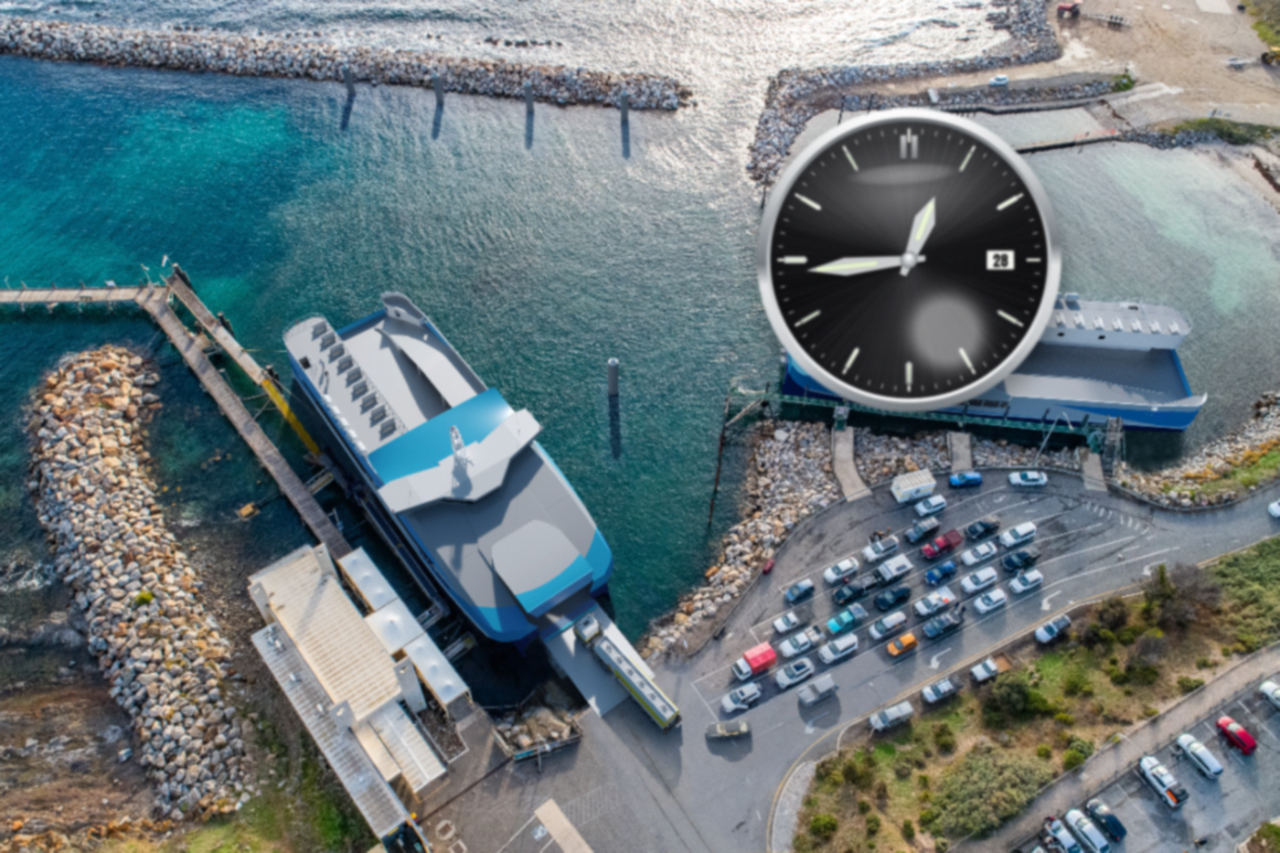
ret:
12.44
